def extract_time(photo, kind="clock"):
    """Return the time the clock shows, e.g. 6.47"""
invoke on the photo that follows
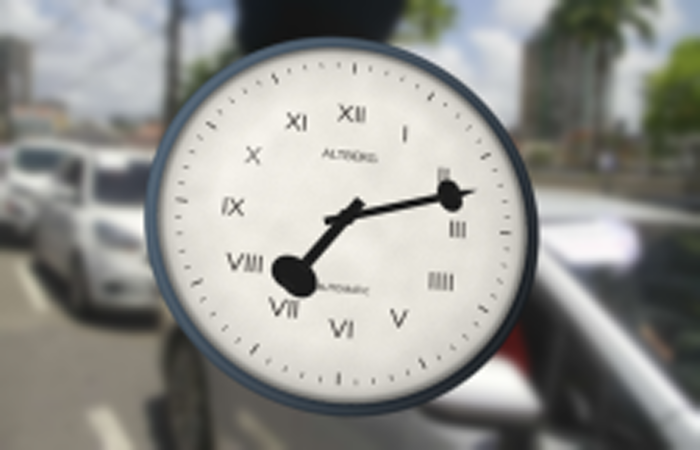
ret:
7.12
